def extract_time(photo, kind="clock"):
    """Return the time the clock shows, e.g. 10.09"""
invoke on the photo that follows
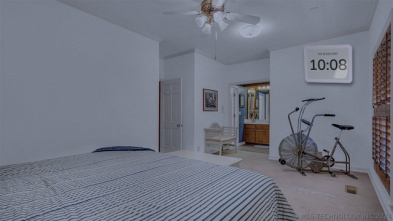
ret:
10.08
